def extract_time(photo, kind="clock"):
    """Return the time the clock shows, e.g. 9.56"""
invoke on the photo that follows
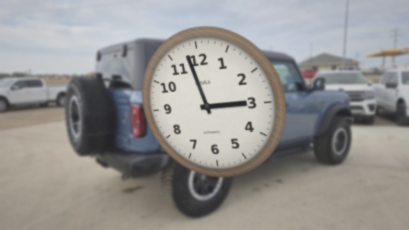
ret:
2.58
